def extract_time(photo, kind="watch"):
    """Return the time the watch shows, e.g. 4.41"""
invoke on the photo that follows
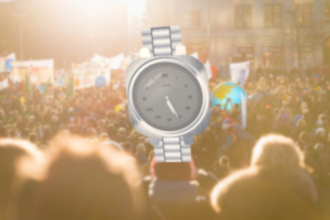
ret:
5.26
